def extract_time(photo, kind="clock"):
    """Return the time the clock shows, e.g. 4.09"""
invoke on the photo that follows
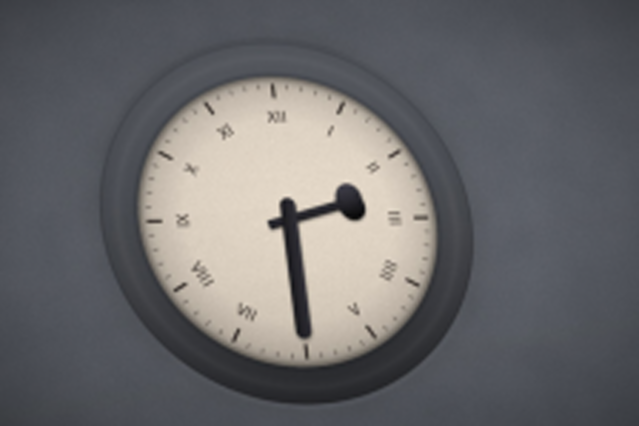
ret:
2.30
